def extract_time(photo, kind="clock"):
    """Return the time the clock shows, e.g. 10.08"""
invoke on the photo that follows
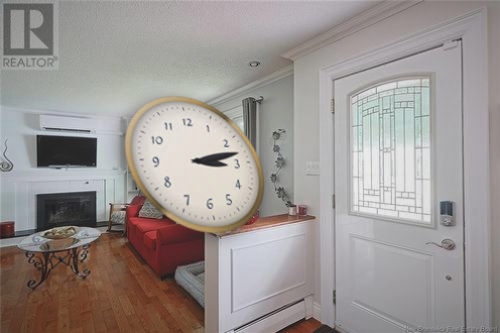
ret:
3.13
